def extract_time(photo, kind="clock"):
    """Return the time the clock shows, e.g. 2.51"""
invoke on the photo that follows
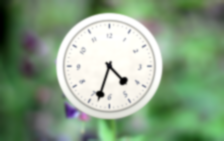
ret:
4.33
